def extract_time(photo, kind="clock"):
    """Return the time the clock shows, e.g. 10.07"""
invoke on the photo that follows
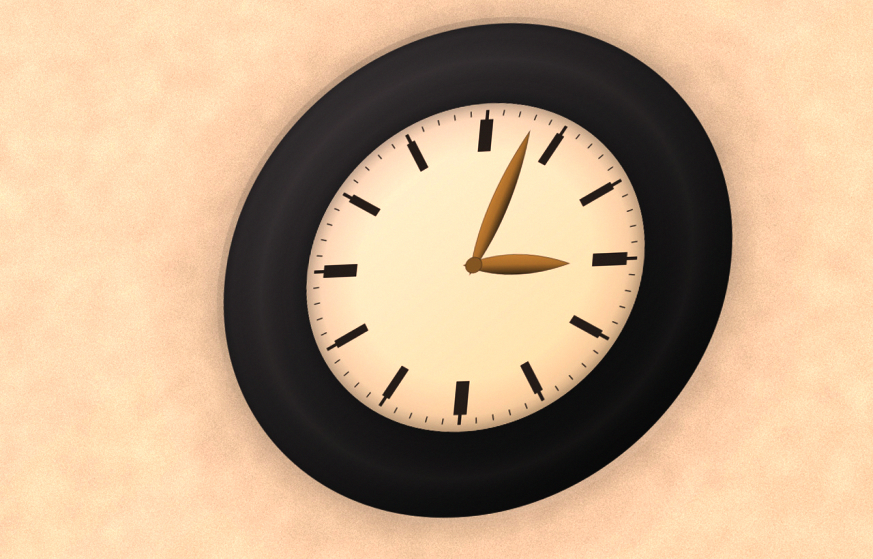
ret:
3.03
